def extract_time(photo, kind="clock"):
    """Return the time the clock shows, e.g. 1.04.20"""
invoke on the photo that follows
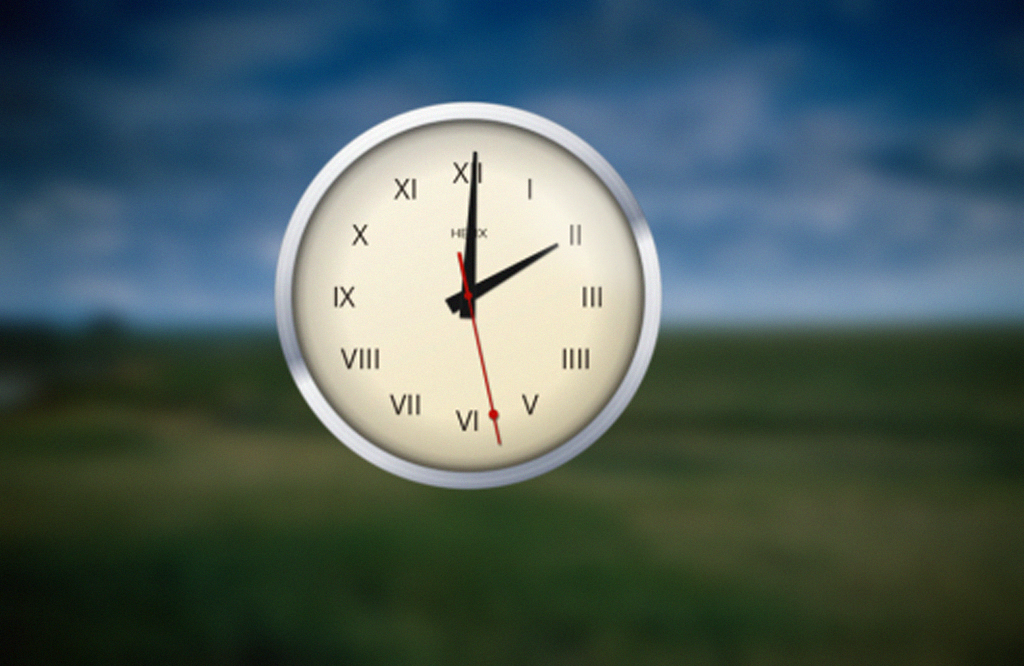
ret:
2.00.28
